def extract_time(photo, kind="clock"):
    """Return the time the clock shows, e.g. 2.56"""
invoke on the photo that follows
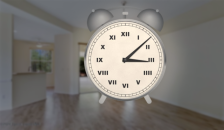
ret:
3.08
